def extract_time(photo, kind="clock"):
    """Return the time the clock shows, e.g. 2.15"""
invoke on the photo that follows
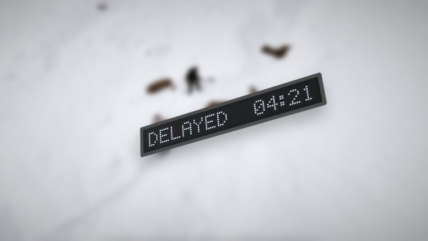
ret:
4.21
